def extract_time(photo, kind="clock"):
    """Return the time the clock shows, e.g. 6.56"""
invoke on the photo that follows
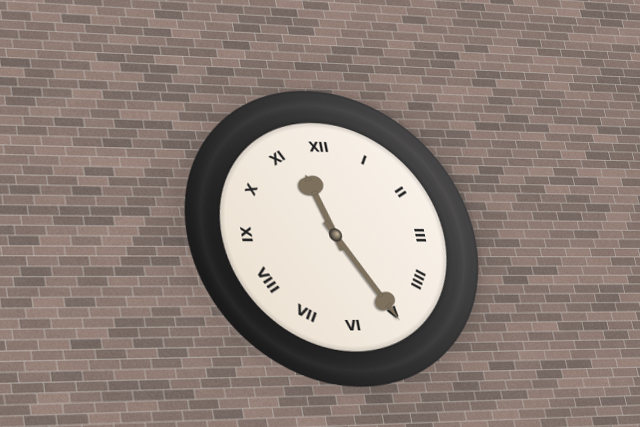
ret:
11.25
